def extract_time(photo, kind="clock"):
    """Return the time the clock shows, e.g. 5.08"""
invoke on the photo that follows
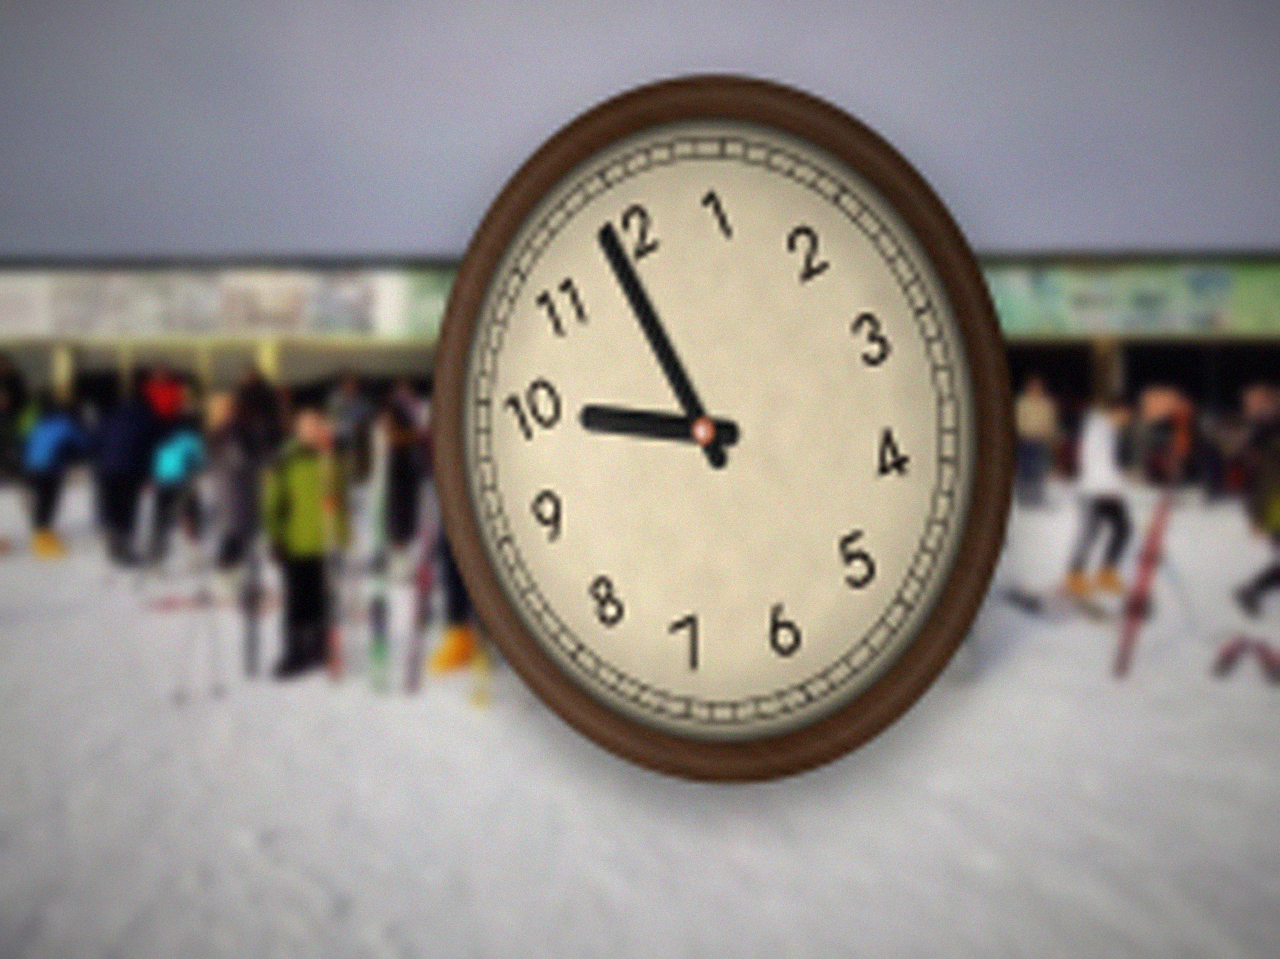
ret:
9.59
